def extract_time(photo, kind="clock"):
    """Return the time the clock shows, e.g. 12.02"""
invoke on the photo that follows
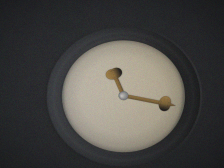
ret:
11.17
